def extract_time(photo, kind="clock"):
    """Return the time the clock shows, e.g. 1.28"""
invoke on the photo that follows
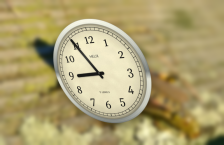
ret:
8.55
